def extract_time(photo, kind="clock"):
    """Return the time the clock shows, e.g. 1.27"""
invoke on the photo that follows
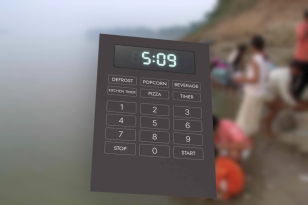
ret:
5.09
